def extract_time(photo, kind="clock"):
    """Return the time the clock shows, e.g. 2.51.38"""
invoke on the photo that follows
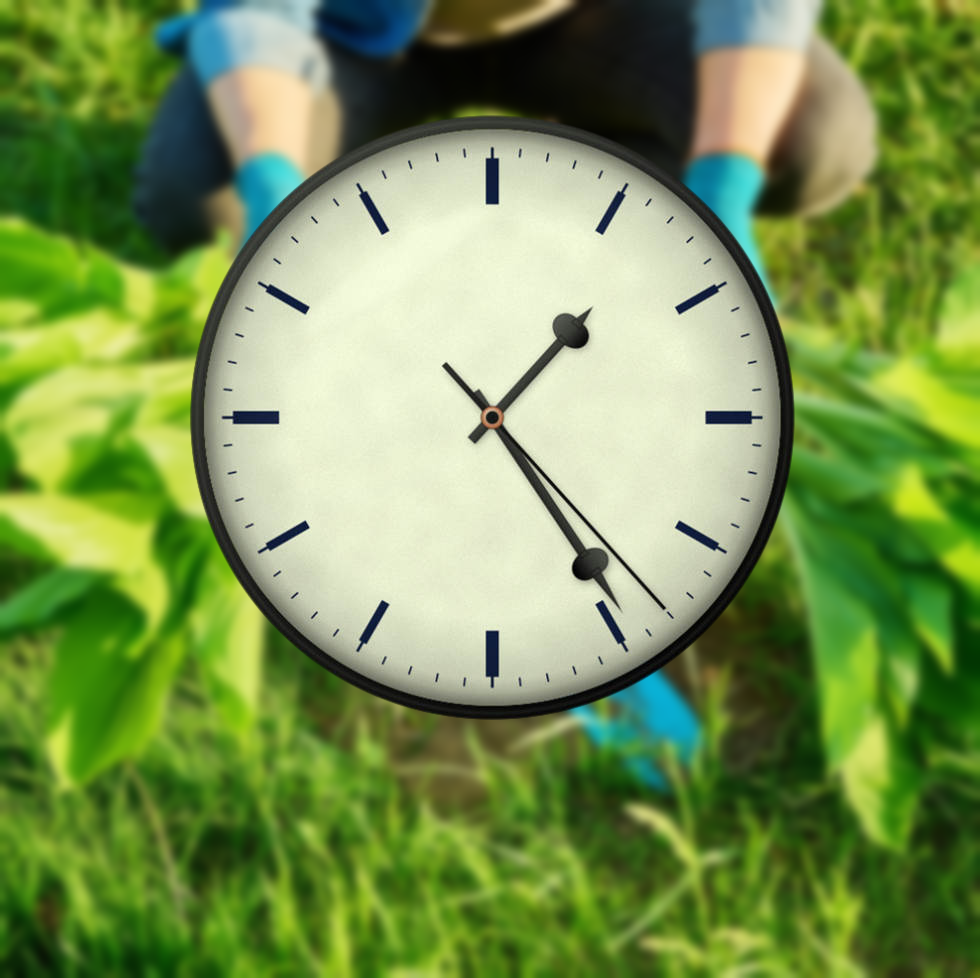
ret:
1.24.23
